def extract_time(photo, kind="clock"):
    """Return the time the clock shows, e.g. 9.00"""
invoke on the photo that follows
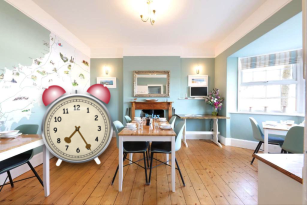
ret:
7.25
